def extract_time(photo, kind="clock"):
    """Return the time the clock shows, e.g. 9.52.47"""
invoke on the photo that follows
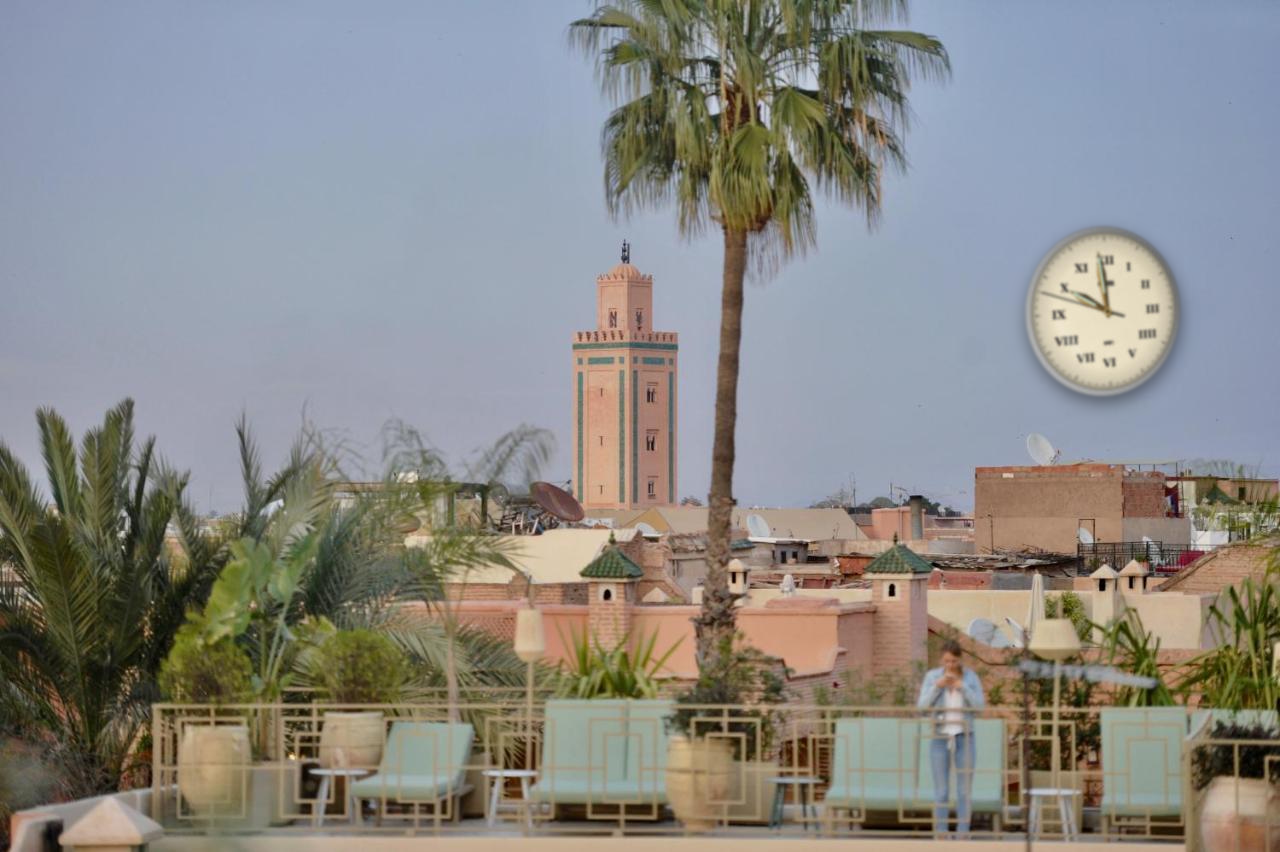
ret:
9.58.48
